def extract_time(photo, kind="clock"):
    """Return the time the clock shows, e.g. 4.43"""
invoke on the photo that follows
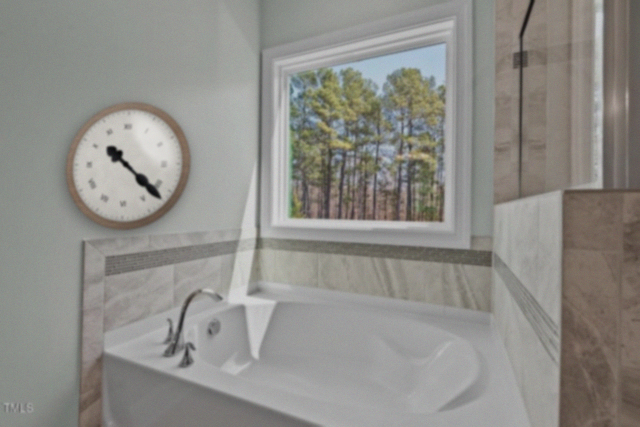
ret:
10.22
